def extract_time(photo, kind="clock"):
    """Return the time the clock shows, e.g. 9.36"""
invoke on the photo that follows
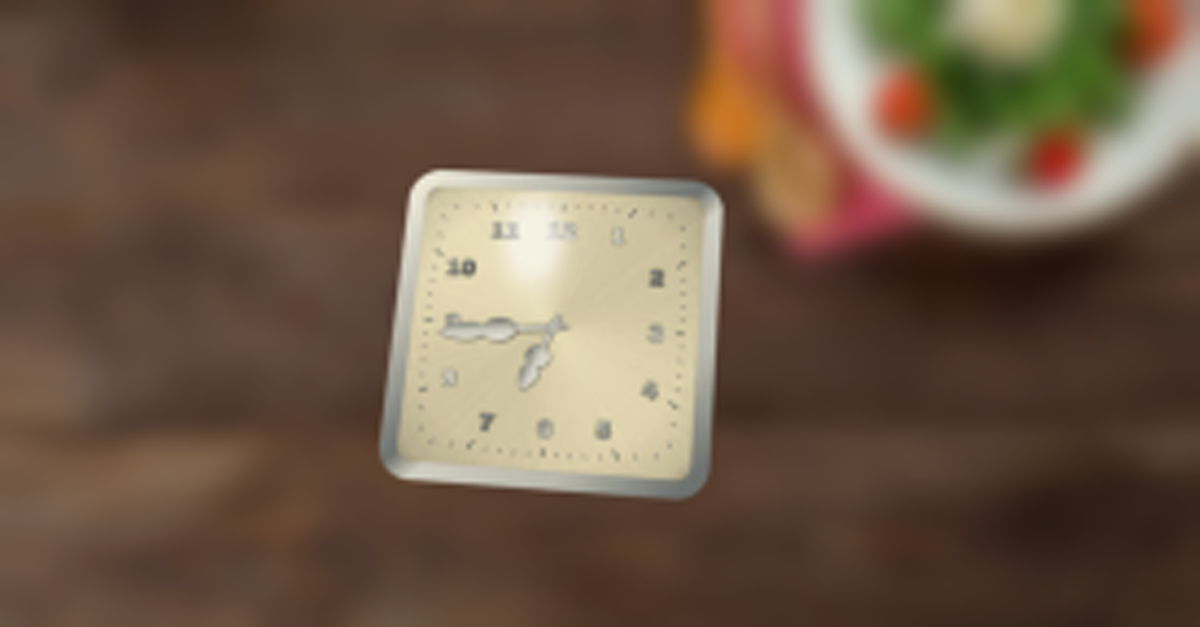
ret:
6.44
